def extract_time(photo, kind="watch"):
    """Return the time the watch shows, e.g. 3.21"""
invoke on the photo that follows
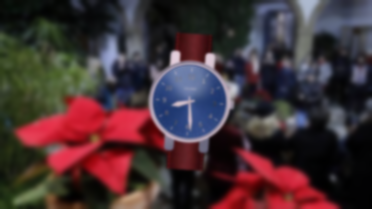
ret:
8.29
